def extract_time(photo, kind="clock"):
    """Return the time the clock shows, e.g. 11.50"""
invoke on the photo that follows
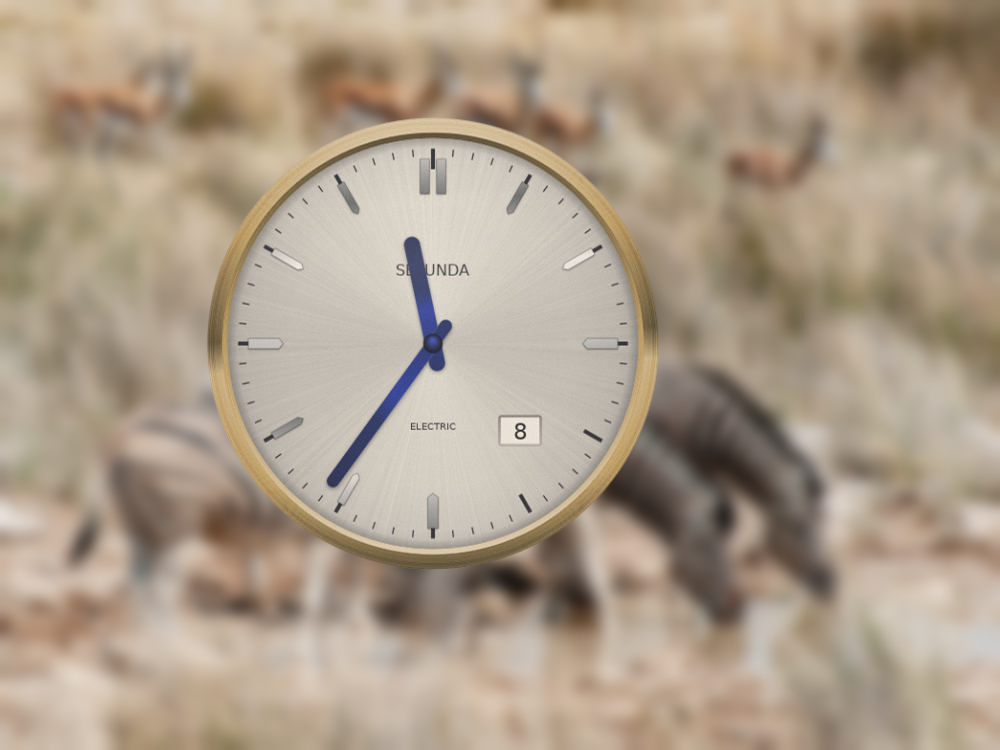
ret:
11.36
